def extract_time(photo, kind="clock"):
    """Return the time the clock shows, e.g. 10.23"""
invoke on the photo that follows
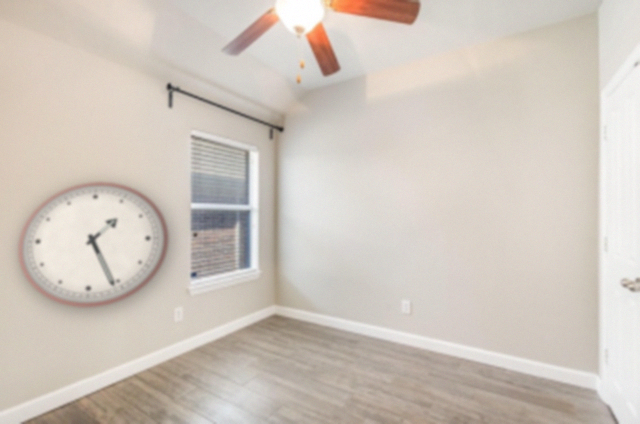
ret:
1.26
